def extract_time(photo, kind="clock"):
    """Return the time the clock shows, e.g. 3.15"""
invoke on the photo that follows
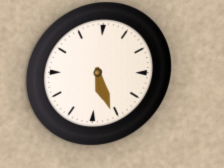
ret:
5.26
